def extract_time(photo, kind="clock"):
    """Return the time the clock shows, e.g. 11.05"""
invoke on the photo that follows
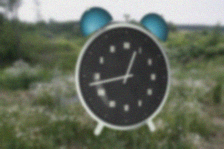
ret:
12.43
